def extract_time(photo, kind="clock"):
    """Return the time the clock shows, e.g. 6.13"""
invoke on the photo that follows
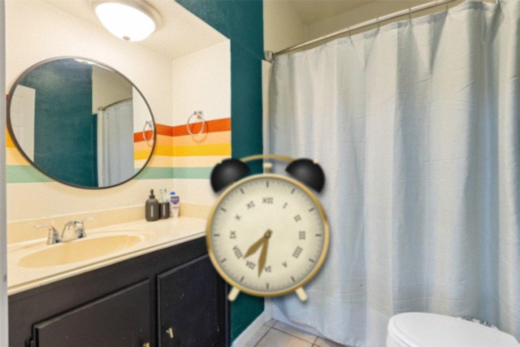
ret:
7.32
